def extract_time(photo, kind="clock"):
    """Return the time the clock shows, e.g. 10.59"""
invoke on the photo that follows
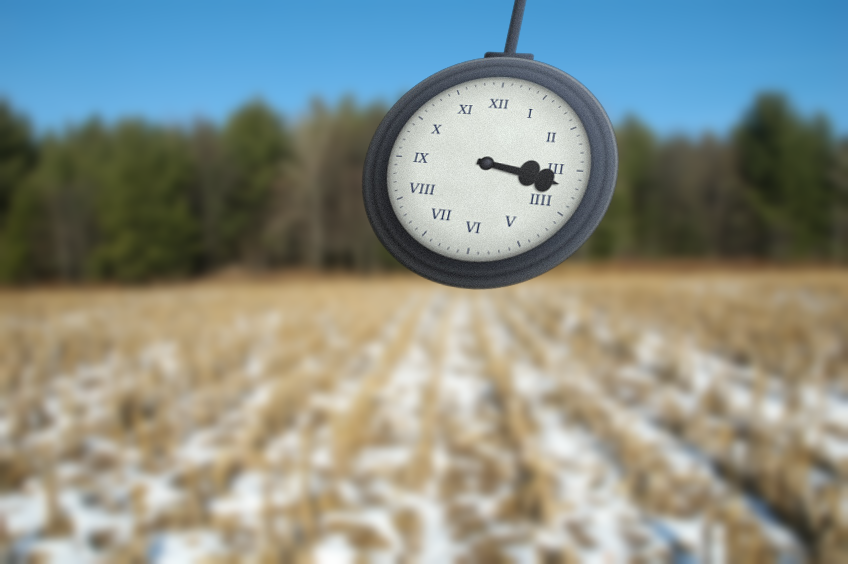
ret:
3.17
